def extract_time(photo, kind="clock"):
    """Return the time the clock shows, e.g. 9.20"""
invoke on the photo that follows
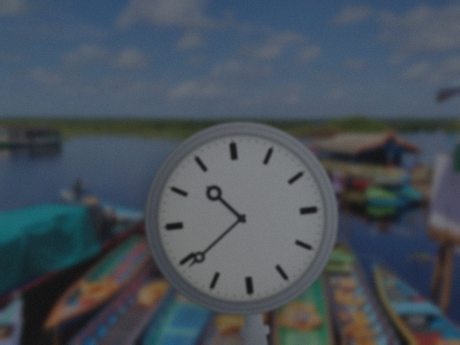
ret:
10.39
